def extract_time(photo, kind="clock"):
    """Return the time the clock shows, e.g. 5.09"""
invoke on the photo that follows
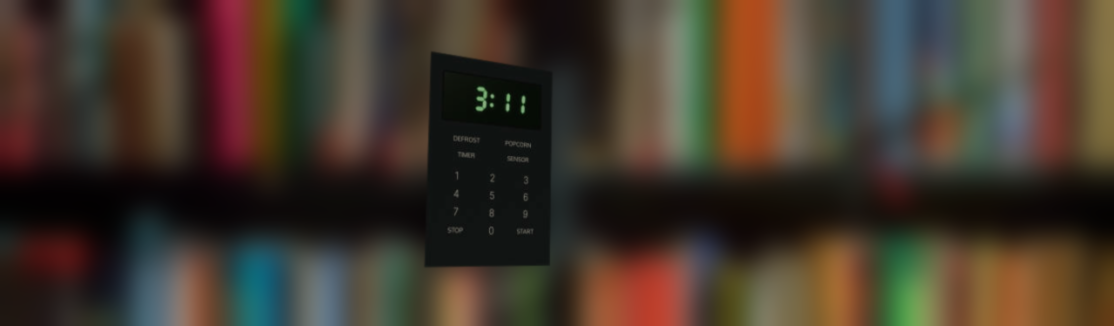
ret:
3.11
